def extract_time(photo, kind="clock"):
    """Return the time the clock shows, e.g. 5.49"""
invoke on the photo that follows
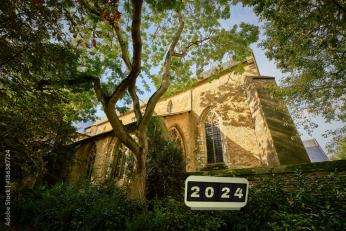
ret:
20.24
